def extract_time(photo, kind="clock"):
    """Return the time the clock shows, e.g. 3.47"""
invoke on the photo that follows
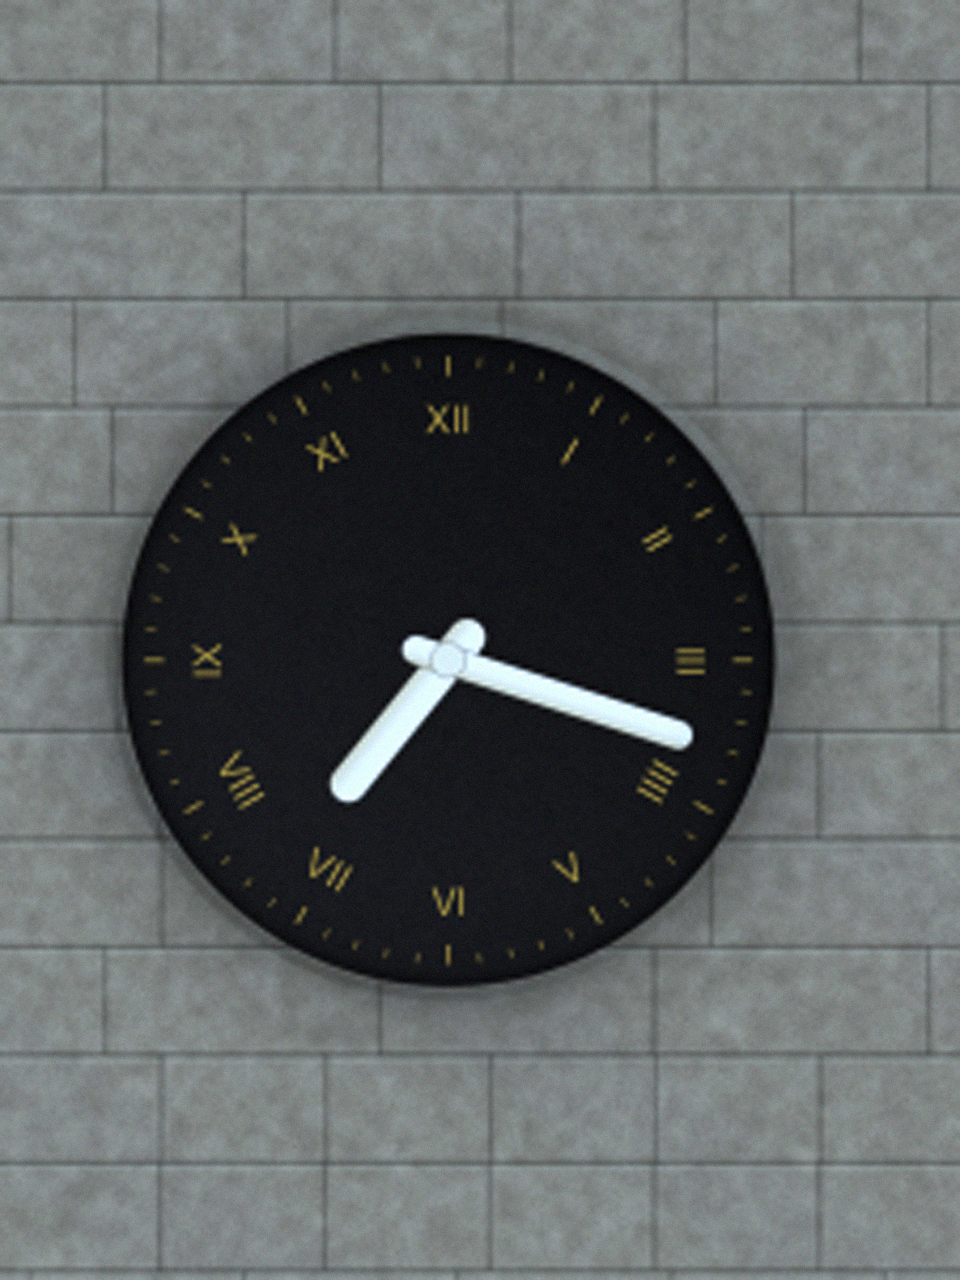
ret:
7.18
